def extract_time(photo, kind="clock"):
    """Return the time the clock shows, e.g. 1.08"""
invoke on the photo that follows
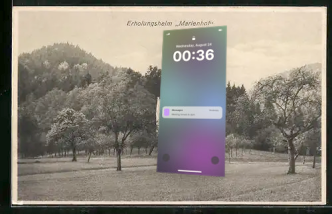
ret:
0.36
